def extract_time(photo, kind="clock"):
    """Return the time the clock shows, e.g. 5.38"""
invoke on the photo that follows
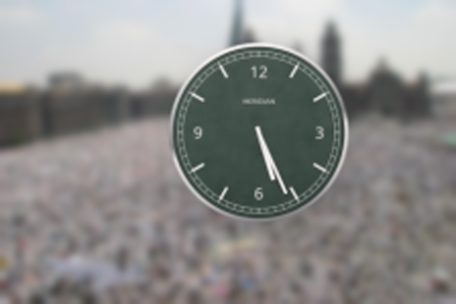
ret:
5.26
